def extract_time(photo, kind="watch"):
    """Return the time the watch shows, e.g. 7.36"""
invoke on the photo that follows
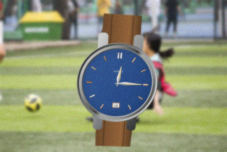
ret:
12.15
